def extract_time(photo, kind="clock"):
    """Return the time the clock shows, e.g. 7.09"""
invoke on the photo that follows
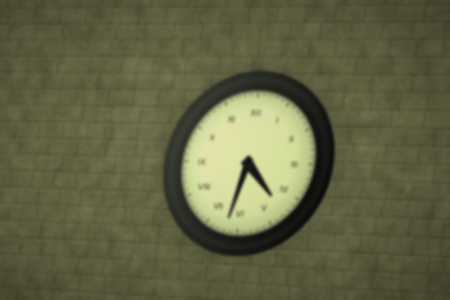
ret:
4.32
